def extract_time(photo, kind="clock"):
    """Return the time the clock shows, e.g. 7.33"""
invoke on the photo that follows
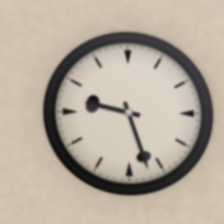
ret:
9.27
